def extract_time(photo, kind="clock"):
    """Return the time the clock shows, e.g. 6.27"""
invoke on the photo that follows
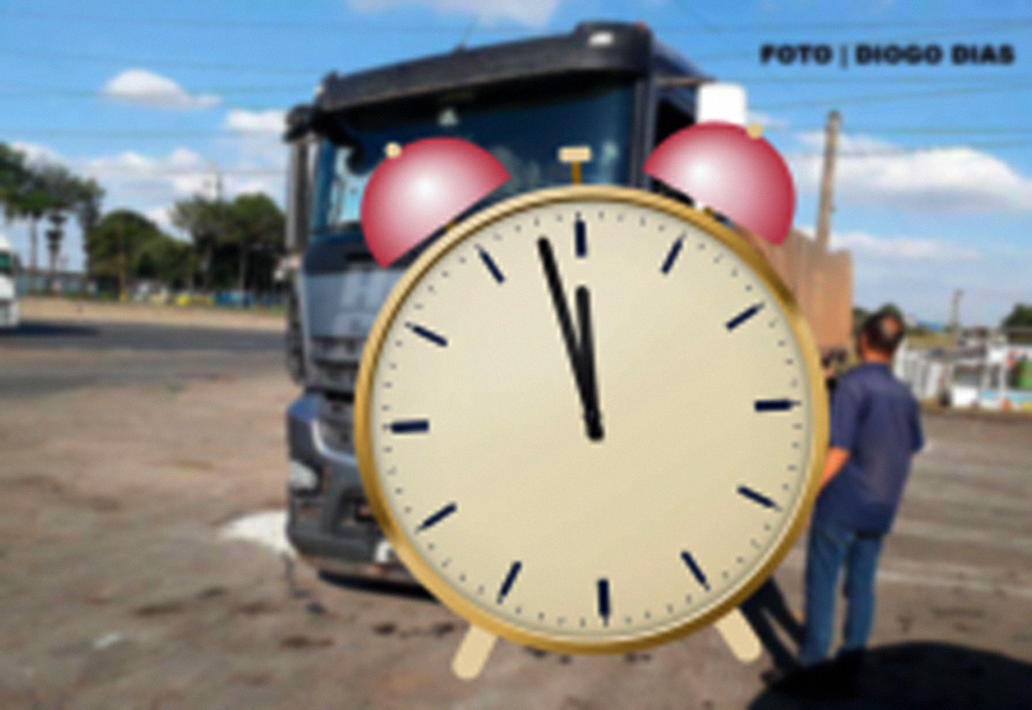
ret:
11.58
